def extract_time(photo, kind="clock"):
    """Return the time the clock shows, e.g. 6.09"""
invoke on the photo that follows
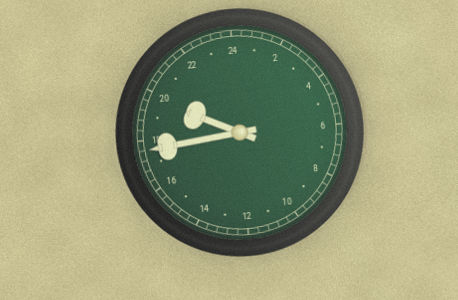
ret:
19.44
